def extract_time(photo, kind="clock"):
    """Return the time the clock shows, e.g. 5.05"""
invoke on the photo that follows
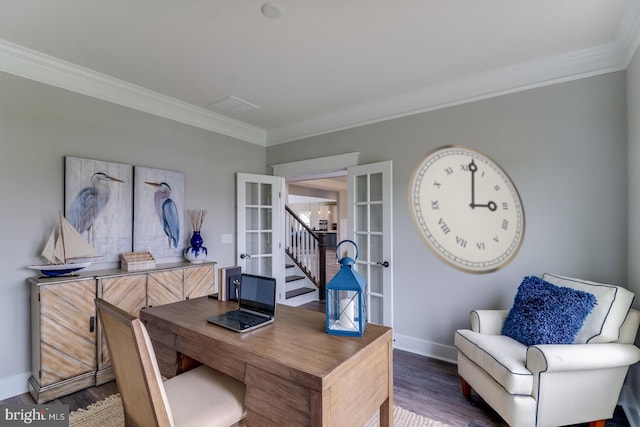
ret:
3.02
